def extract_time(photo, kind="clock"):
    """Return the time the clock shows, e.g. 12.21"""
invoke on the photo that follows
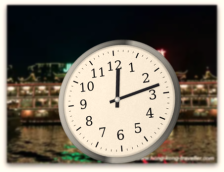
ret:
12.13
